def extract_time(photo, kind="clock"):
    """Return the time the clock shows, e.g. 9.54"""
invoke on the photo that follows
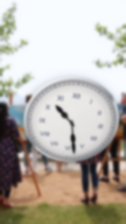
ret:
10.28
